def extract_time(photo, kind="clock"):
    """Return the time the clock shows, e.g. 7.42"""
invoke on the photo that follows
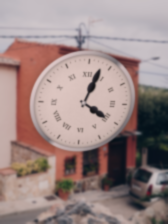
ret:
4.03
